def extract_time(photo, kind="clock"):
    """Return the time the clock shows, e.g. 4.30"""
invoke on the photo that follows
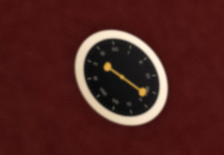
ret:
10.22
